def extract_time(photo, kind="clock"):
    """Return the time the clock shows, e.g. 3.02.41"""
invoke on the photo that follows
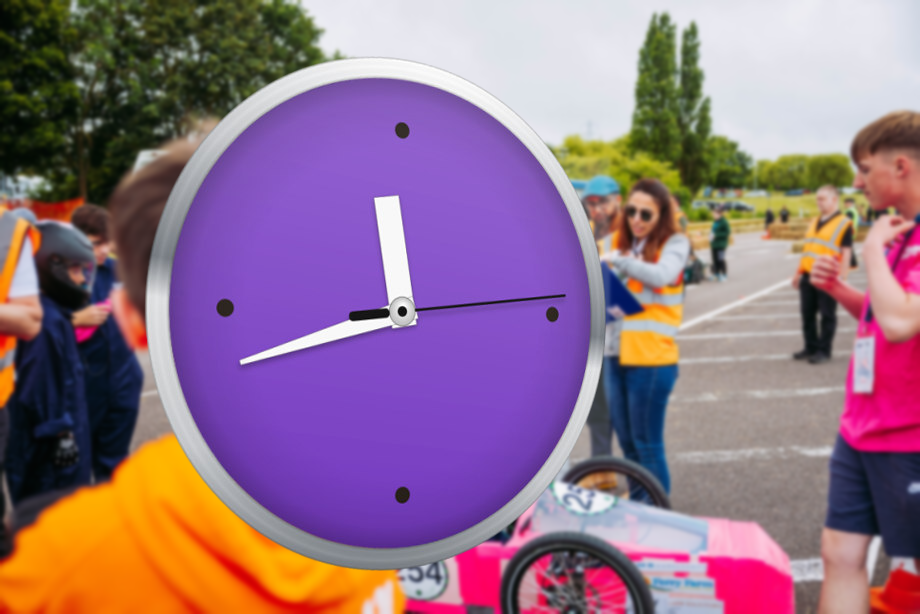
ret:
11.42.14
